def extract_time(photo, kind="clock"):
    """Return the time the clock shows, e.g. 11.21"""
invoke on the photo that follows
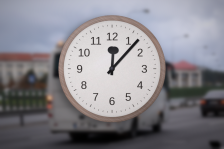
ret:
12.07
